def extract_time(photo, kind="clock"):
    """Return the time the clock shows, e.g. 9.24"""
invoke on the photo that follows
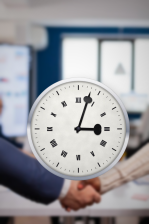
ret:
3.03
